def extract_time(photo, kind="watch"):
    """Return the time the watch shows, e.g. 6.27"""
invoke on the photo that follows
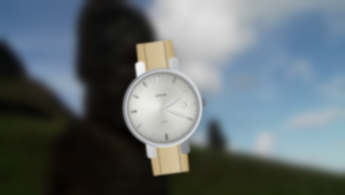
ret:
2.20
